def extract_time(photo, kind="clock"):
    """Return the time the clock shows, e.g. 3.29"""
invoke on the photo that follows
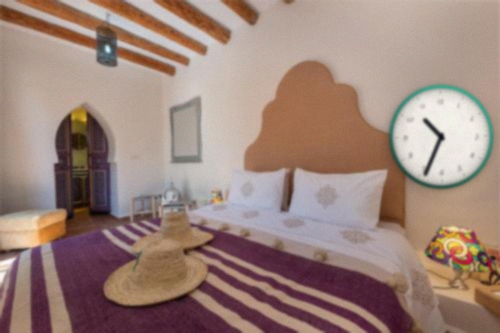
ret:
10.34
